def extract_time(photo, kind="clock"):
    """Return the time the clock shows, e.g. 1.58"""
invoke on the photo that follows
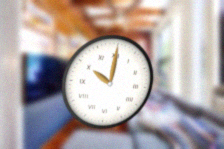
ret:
10.00
